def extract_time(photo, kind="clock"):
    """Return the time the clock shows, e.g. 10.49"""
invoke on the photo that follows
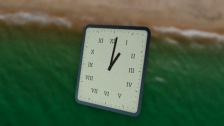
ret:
1.01
